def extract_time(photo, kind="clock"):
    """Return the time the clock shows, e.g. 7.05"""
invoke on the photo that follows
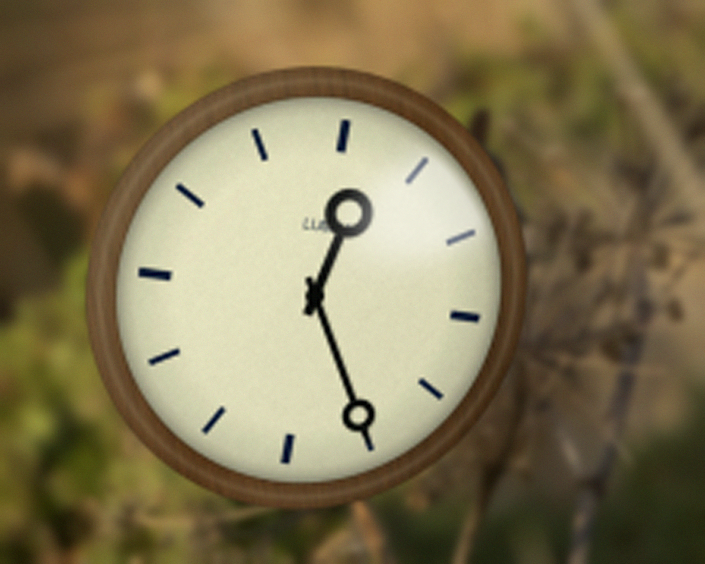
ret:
12.25
